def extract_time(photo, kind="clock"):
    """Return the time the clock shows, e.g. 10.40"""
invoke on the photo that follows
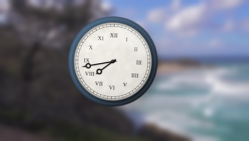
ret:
7.43
